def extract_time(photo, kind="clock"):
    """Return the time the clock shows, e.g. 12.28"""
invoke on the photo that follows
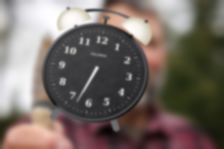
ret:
6.33
